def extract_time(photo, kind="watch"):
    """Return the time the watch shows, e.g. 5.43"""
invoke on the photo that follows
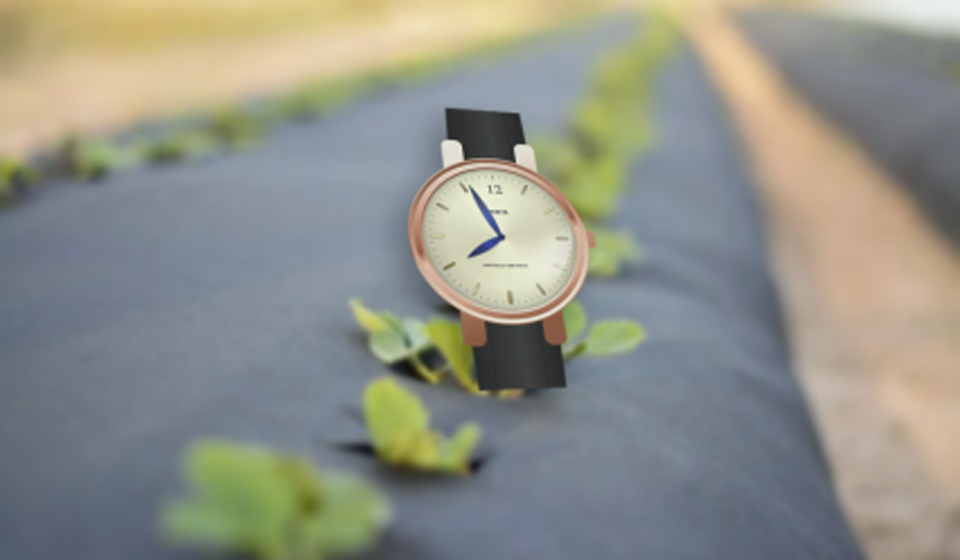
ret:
7.56
